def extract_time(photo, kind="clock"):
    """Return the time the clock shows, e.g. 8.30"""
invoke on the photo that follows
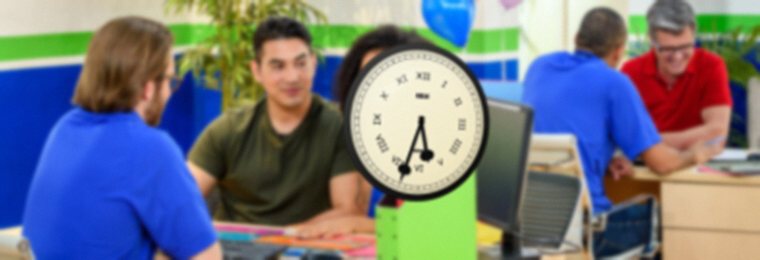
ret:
5.33
